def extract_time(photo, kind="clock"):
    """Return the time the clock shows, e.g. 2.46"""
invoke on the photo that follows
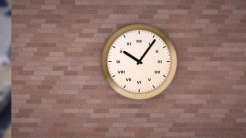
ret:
10.06
